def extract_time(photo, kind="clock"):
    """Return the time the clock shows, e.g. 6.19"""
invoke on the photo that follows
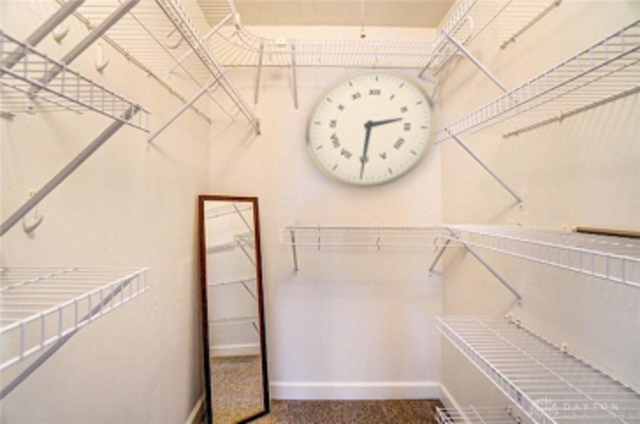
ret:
2.30
